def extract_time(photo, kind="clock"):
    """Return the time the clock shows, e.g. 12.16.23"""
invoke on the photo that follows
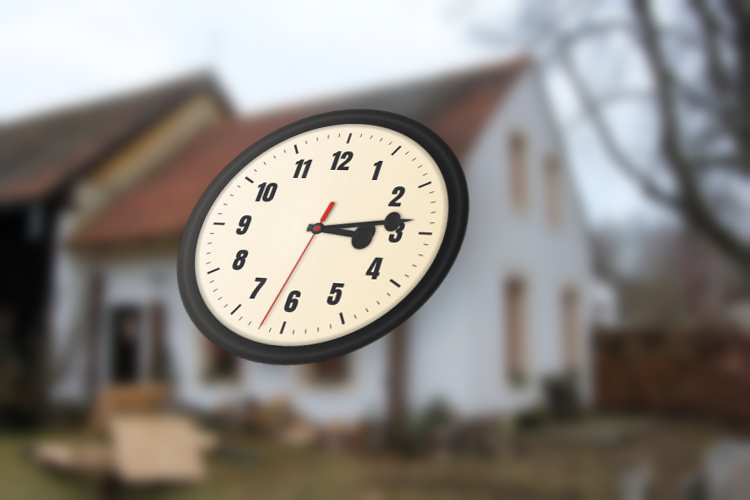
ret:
3.13.32
